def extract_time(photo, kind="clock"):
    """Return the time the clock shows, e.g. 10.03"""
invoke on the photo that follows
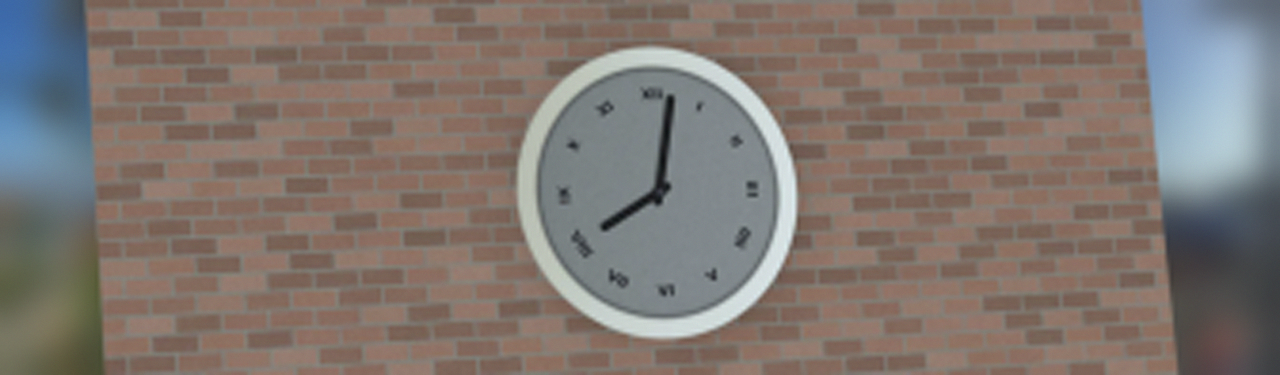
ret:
8.02
